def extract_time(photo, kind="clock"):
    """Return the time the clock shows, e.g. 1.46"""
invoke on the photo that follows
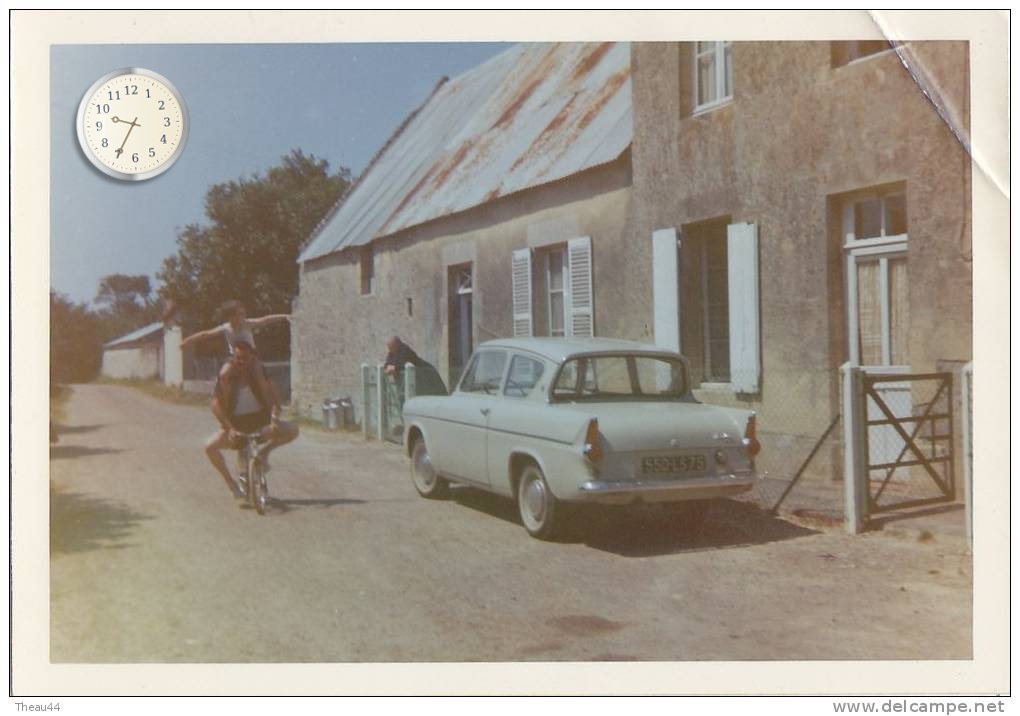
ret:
9.35
